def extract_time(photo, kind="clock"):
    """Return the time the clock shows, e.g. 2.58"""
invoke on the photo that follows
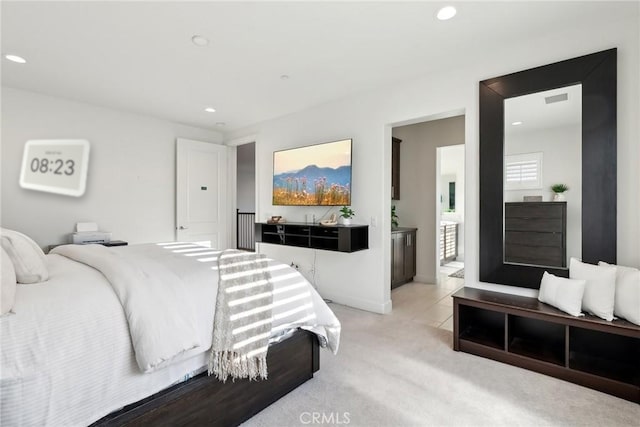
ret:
8.23
